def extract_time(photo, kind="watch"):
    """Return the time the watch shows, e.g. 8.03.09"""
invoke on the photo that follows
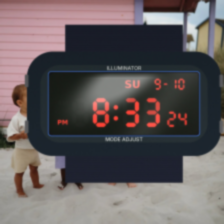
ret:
8.33.24
